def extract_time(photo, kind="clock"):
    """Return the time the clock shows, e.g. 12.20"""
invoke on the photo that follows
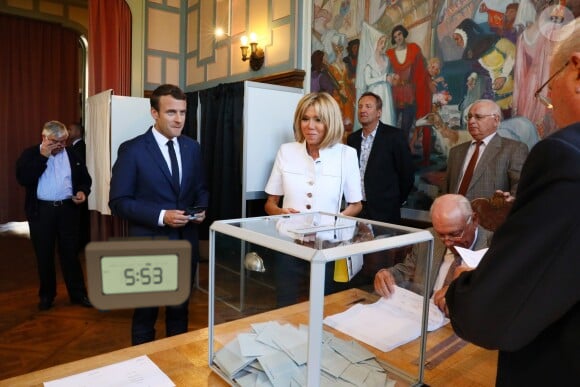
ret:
5.53
